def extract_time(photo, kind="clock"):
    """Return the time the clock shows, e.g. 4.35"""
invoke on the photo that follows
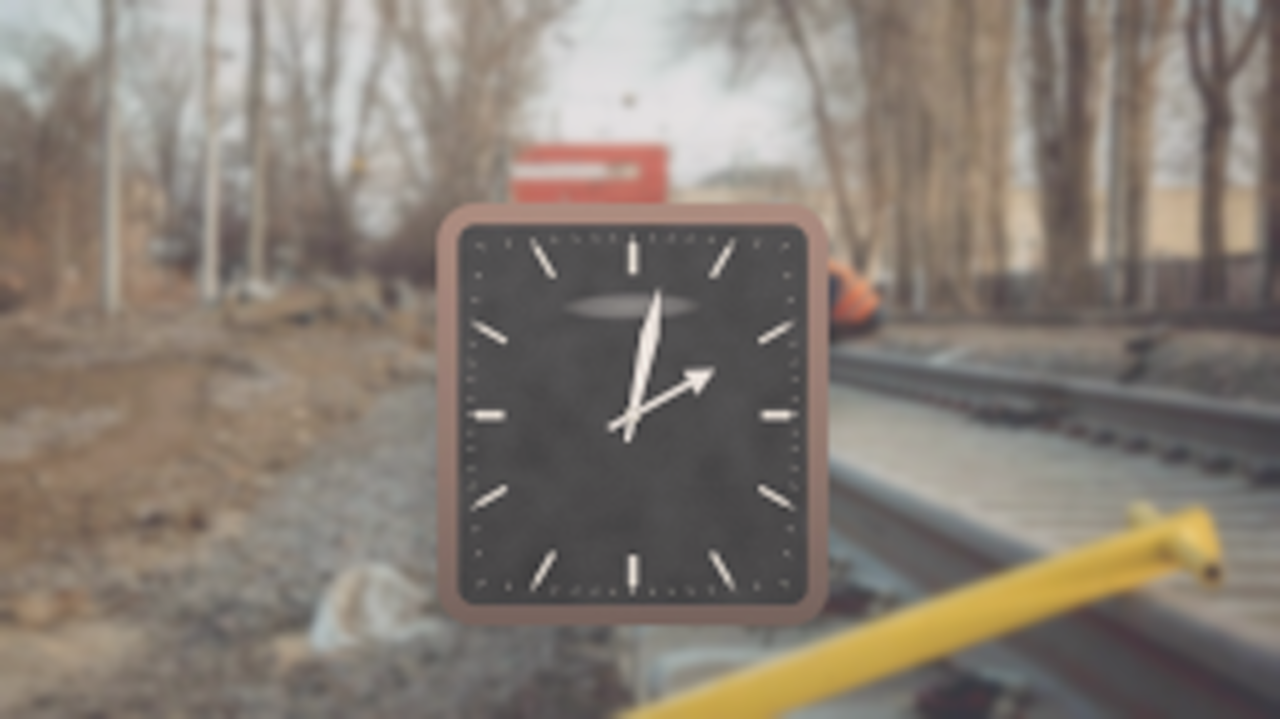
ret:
2.02
